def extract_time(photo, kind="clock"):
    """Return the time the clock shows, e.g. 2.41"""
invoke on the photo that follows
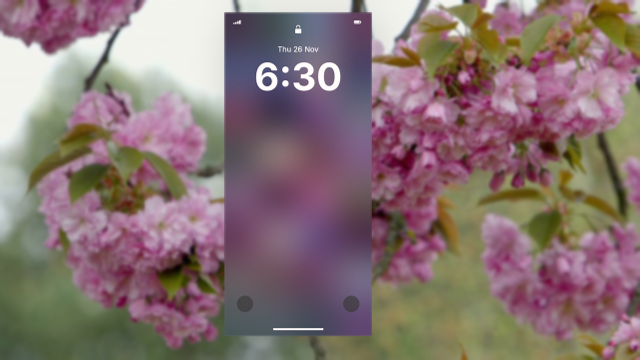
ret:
6.30
